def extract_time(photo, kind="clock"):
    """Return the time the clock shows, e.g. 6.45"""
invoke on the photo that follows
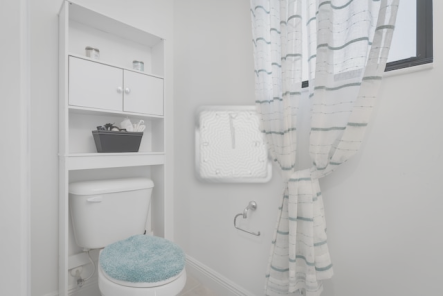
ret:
11.59
